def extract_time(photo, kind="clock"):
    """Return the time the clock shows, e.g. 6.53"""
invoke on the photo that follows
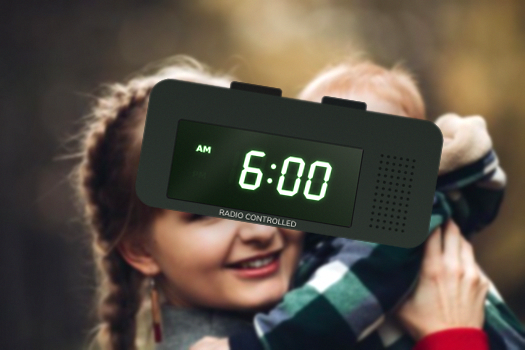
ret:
6.00
